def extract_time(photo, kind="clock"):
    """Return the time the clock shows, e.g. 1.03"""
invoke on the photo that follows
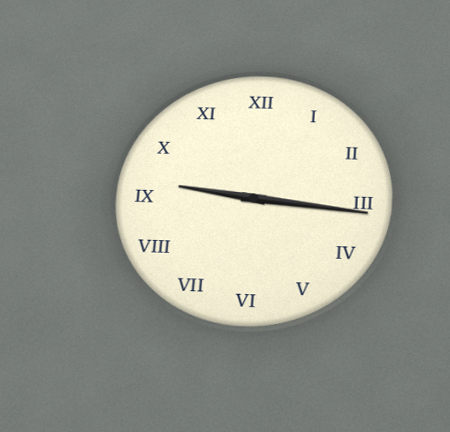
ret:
9.16
